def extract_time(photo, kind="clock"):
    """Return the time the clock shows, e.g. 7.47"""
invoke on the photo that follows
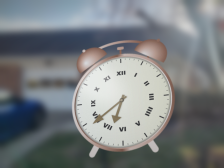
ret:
6.39
